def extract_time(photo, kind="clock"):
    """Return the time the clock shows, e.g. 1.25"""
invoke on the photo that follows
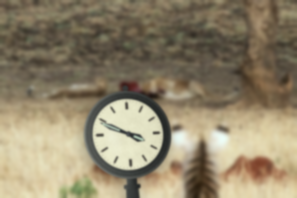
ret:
3.49
